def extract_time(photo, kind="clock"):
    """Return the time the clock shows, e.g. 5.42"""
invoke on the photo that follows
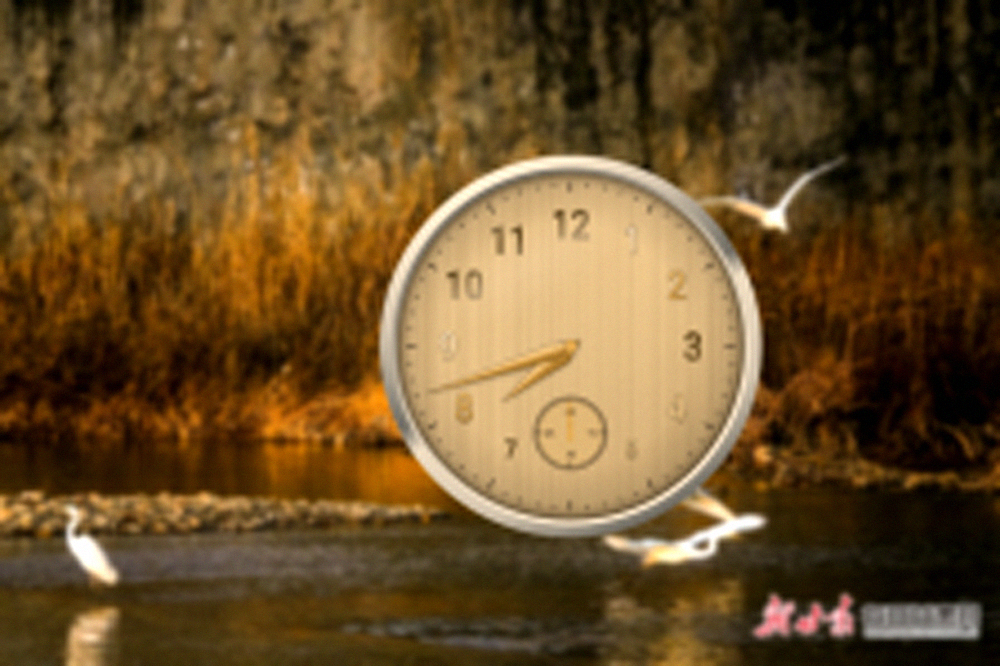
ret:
7.42
